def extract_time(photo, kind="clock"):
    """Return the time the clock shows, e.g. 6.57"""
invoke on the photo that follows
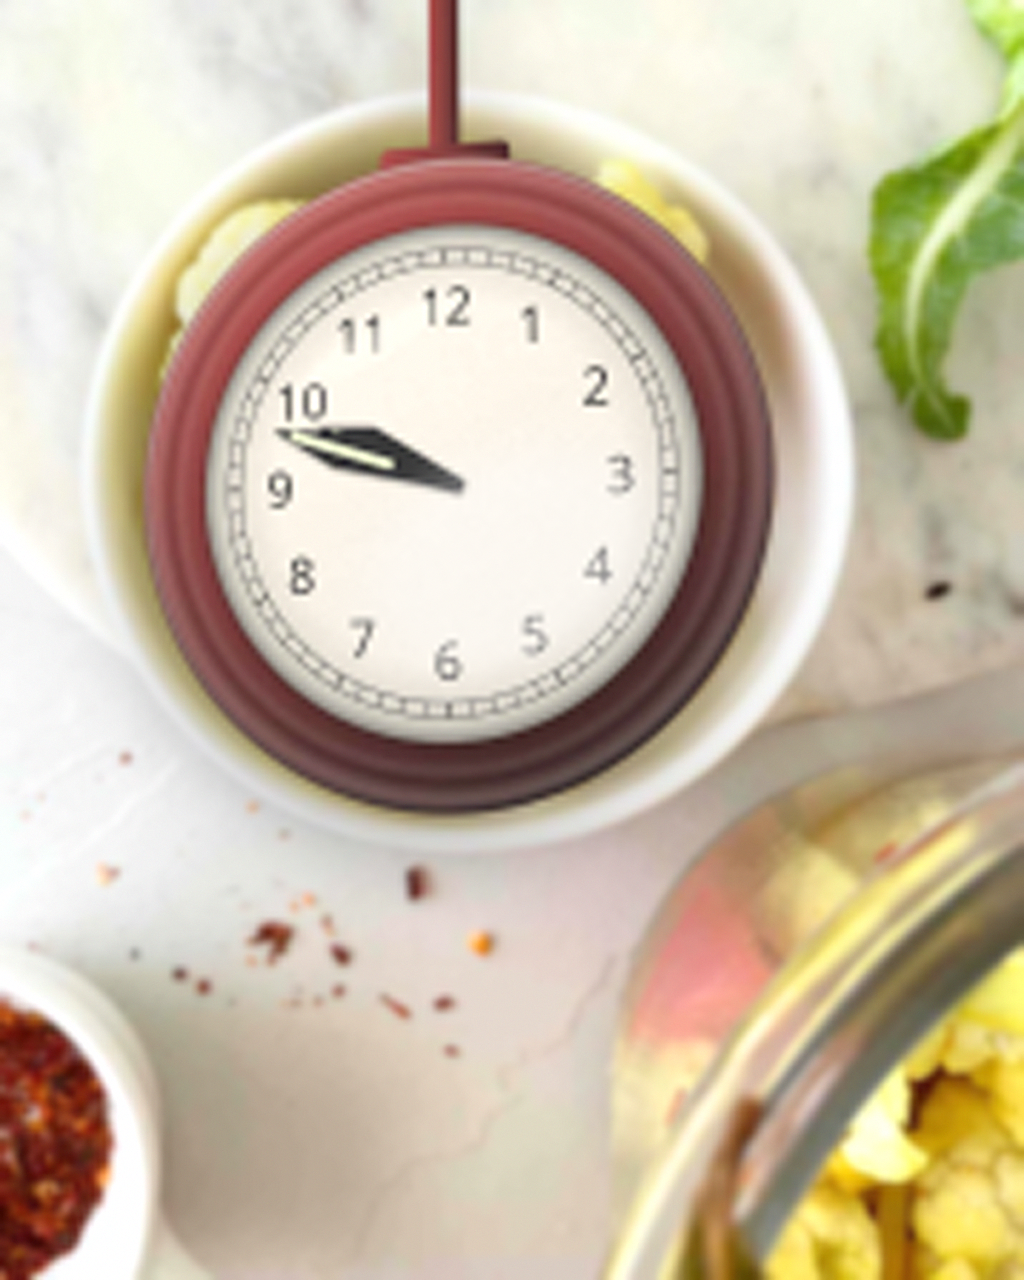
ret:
9.48
